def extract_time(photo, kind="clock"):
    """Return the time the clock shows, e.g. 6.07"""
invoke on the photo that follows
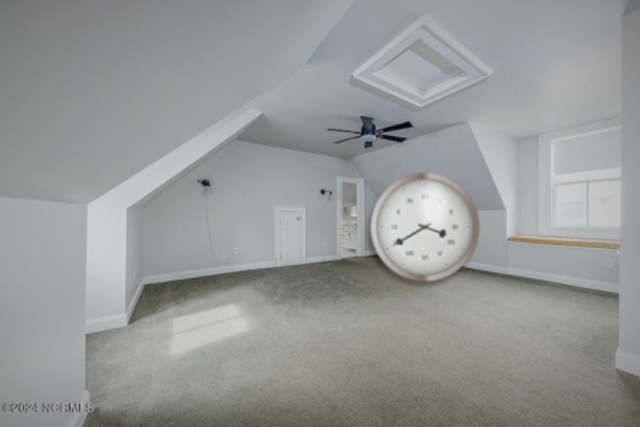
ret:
3.40
